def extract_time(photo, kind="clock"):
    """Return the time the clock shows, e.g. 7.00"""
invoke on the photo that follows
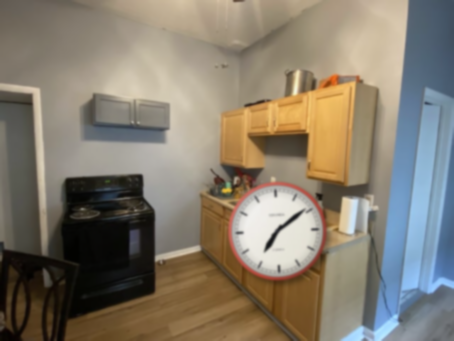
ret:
7.09
